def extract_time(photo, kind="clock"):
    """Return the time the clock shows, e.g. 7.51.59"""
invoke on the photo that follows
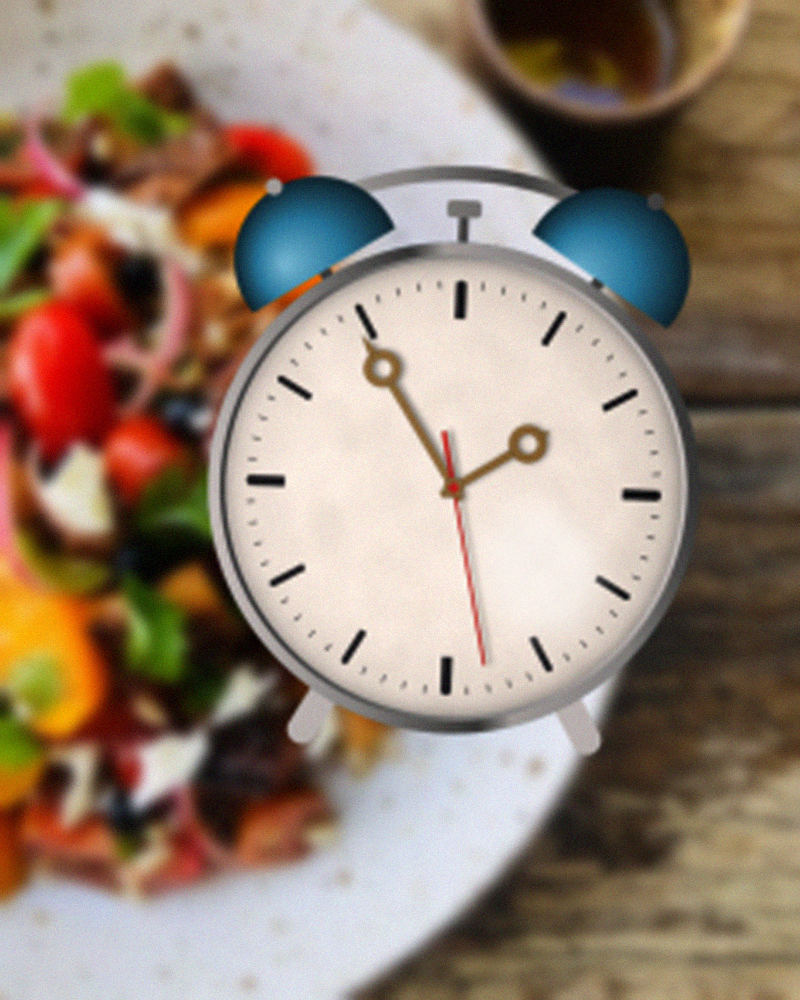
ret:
1.54.28
